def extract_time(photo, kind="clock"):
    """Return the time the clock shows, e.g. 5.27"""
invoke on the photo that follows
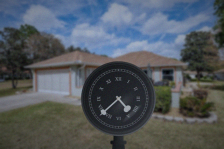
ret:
4.38
